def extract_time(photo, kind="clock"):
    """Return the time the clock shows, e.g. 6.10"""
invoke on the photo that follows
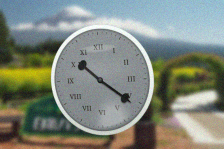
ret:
10.21
